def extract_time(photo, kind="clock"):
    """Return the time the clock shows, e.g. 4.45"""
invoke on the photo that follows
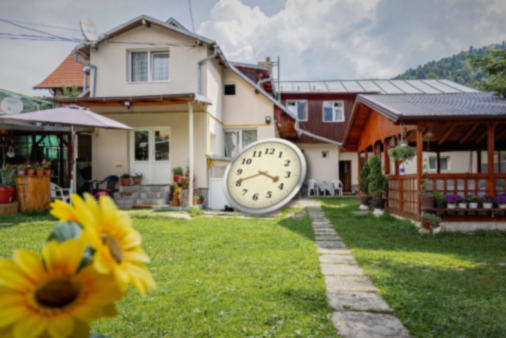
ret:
3.41
